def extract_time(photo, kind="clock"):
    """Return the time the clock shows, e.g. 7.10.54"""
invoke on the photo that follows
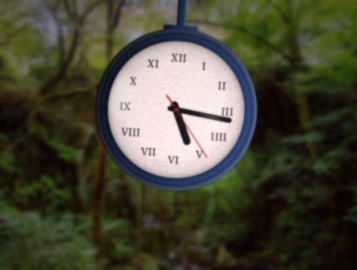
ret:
5.16.24
